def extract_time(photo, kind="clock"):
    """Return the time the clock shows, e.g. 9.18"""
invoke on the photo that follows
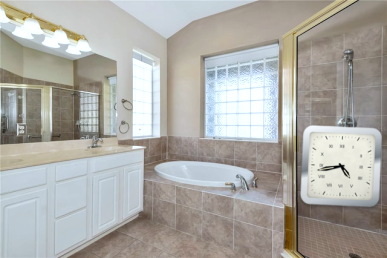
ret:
4.43
